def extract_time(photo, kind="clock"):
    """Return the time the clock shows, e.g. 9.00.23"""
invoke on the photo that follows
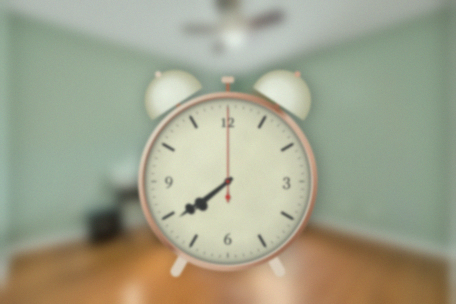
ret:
7.39.00
